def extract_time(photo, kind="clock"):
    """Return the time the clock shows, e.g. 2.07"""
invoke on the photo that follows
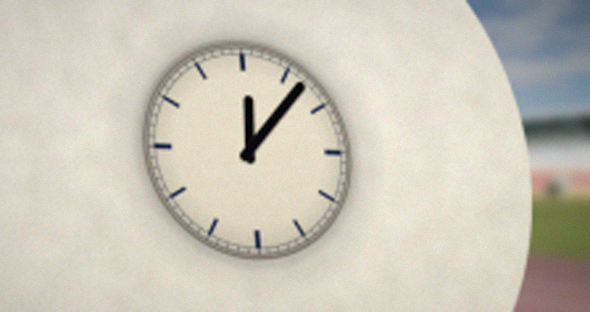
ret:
12.07
